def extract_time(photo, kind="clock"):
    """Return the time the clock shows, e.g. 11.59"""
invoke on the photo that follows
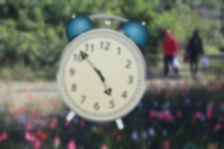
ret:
4.52
